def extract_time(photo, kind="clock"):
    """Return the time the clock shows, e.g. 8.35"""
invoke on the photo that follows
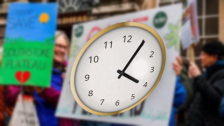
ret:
4.05
